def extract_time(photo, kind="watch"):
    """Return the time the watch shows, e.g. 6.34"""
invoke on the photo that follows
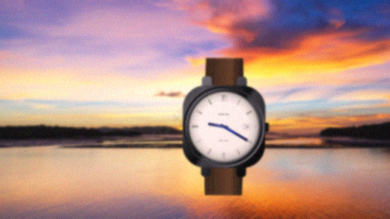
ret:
9.20
